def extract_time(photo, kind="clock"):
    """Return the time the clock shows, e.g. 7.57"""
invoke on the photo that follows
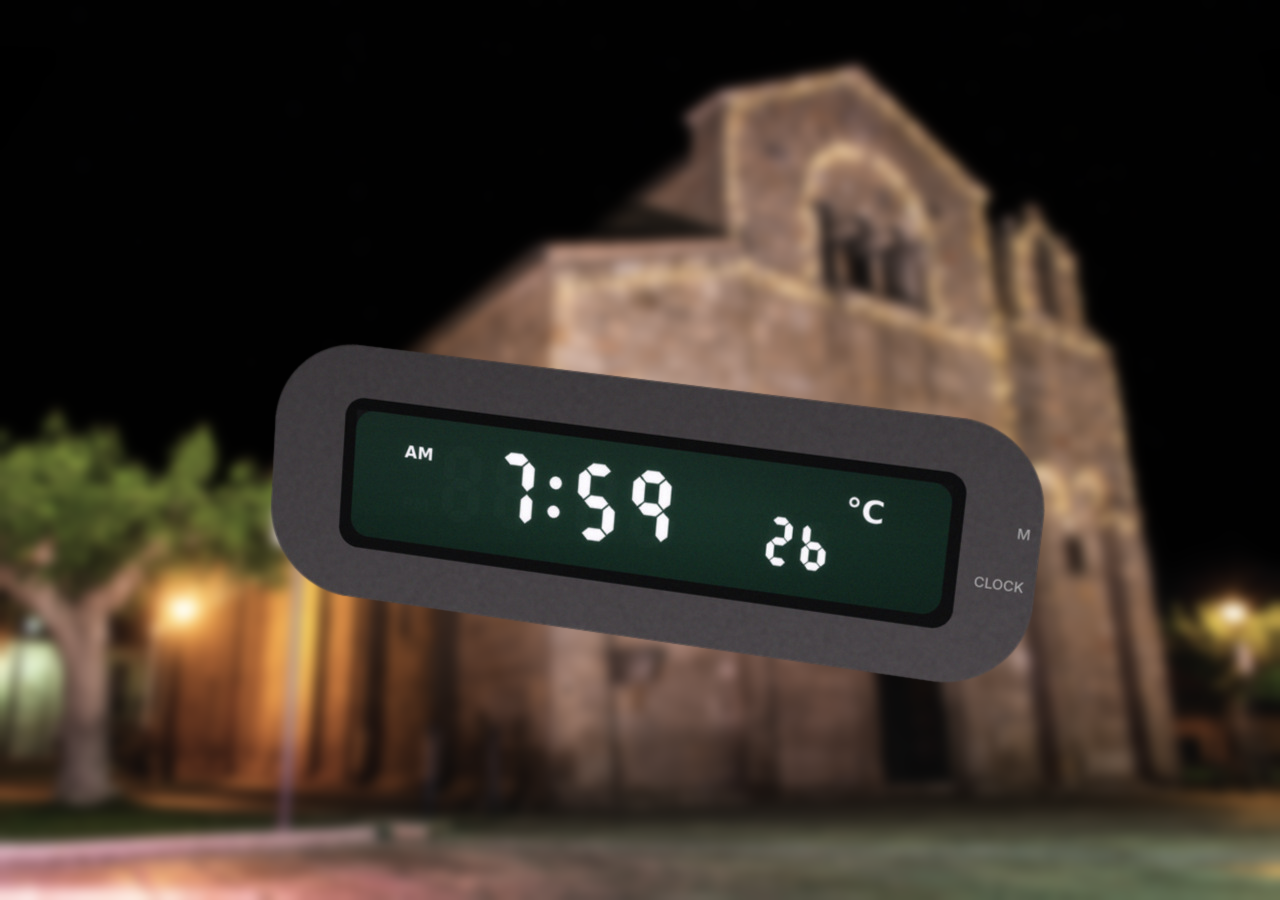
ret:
7.59
